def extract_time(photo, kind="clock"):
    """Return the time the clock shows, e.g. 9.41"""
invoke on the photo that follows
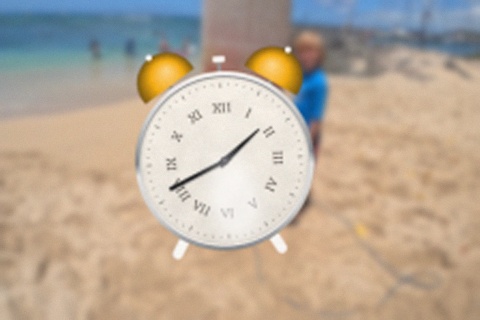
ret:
1.41
